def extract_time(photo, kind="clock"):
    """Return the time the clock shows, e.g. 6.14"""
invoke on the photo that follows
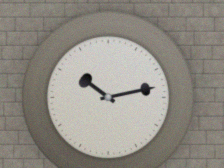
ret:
10.13
